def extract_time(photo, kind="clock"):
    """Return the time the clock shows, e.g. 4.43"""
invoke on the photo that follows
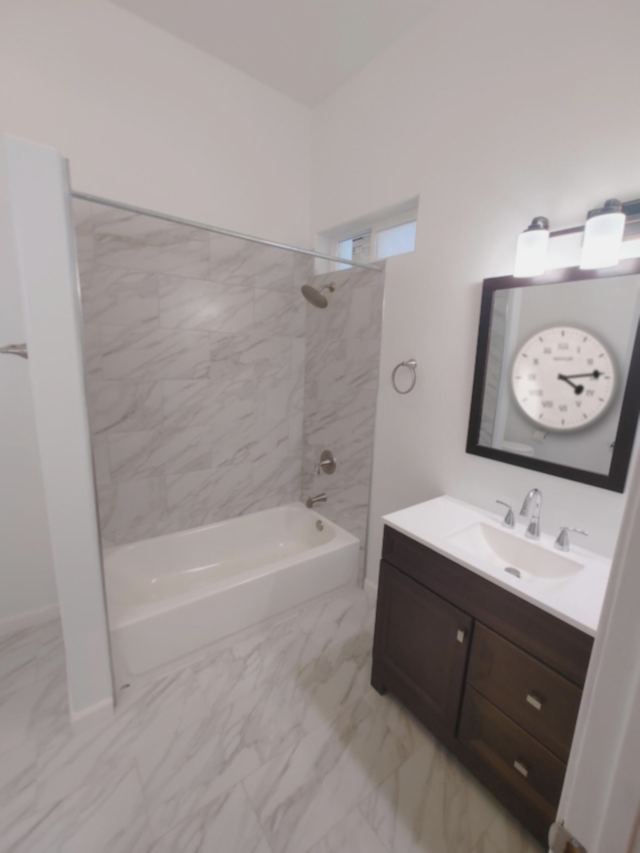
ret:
4.14
